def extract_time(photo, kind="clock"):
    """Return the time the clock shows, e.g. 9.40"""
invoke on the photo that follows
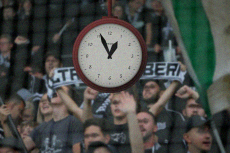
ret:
12.56
